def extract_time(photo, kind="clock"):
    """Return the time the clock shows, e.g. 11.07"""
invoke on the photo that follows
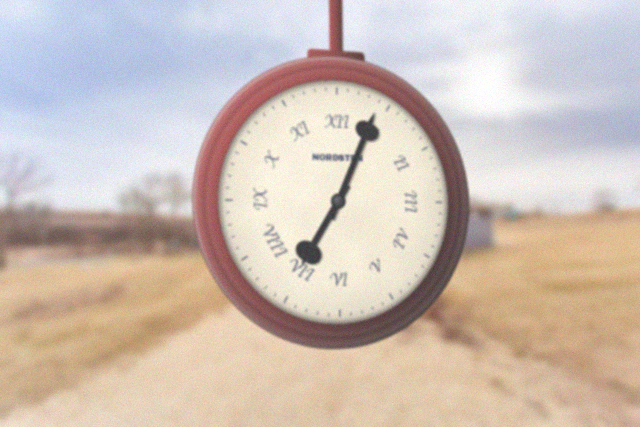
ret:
7.04
